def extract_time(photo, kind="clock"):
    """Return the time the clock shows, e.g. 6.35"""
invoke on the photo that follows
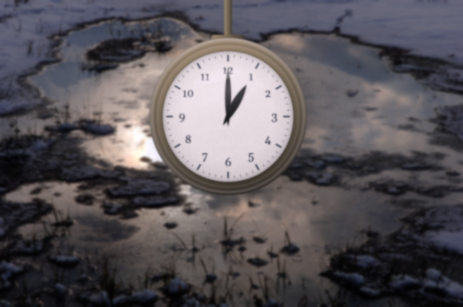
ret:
1.00
